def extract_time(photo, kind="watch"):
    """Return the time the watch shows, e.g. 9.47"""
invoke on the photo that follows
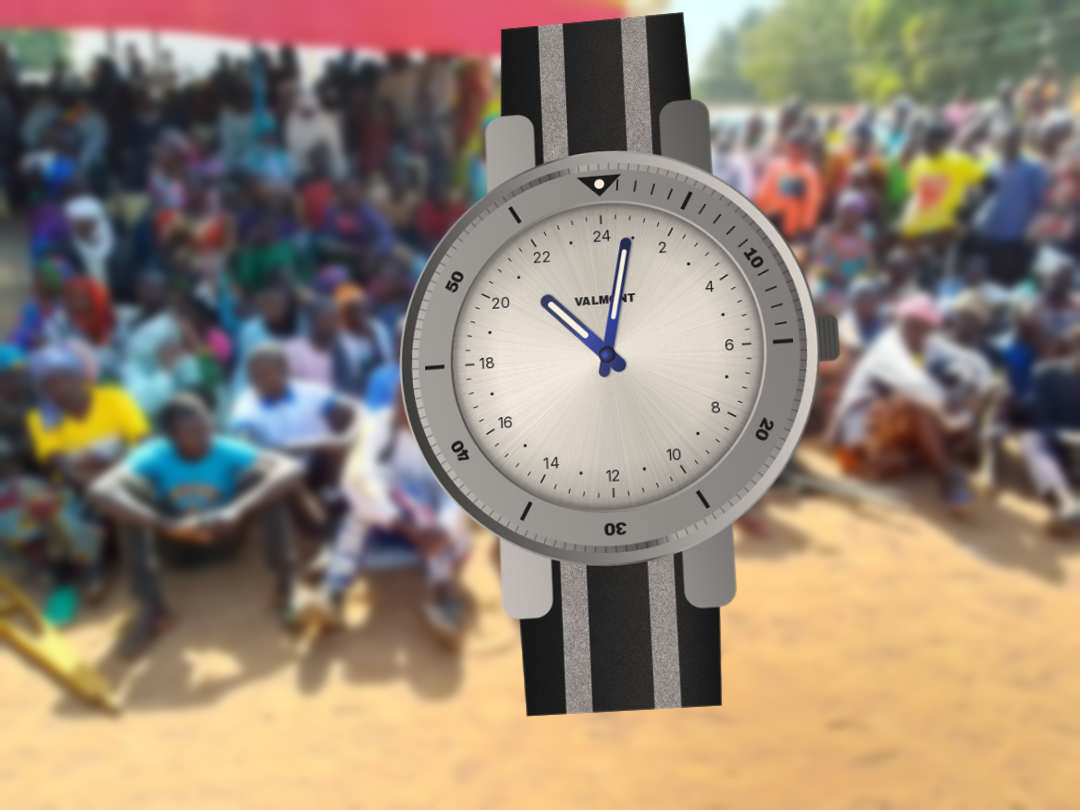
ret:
21.02
